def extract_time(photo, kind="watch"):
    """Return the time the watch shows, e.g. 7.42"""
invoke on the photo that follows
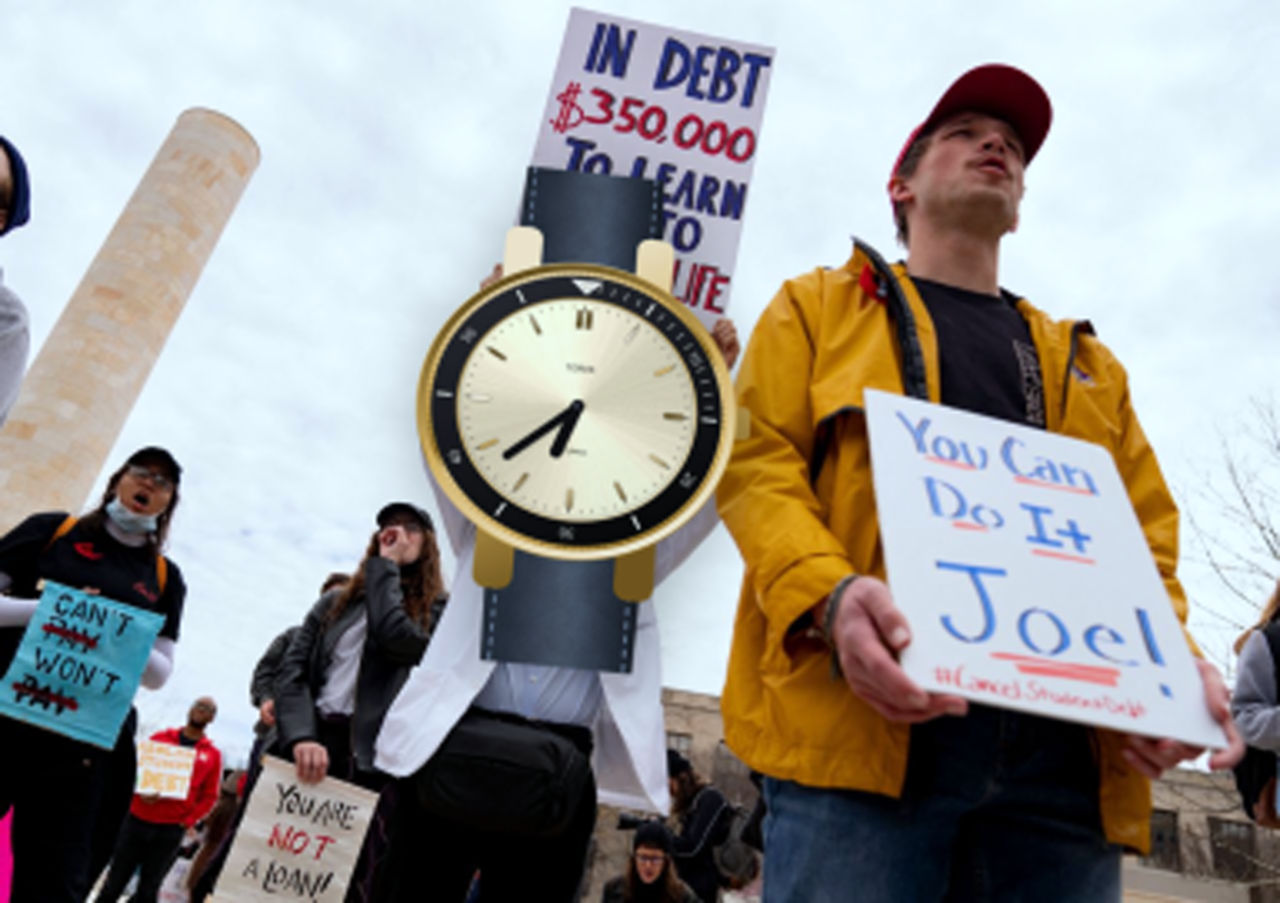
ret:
6.38
